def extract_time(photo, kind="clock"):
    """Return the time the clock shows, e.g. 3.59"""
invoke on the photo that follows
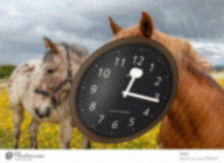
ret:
12.16
